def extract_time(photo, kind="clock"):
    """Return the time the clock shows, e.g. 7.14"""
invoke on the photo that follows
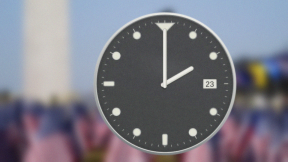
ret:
2.00
